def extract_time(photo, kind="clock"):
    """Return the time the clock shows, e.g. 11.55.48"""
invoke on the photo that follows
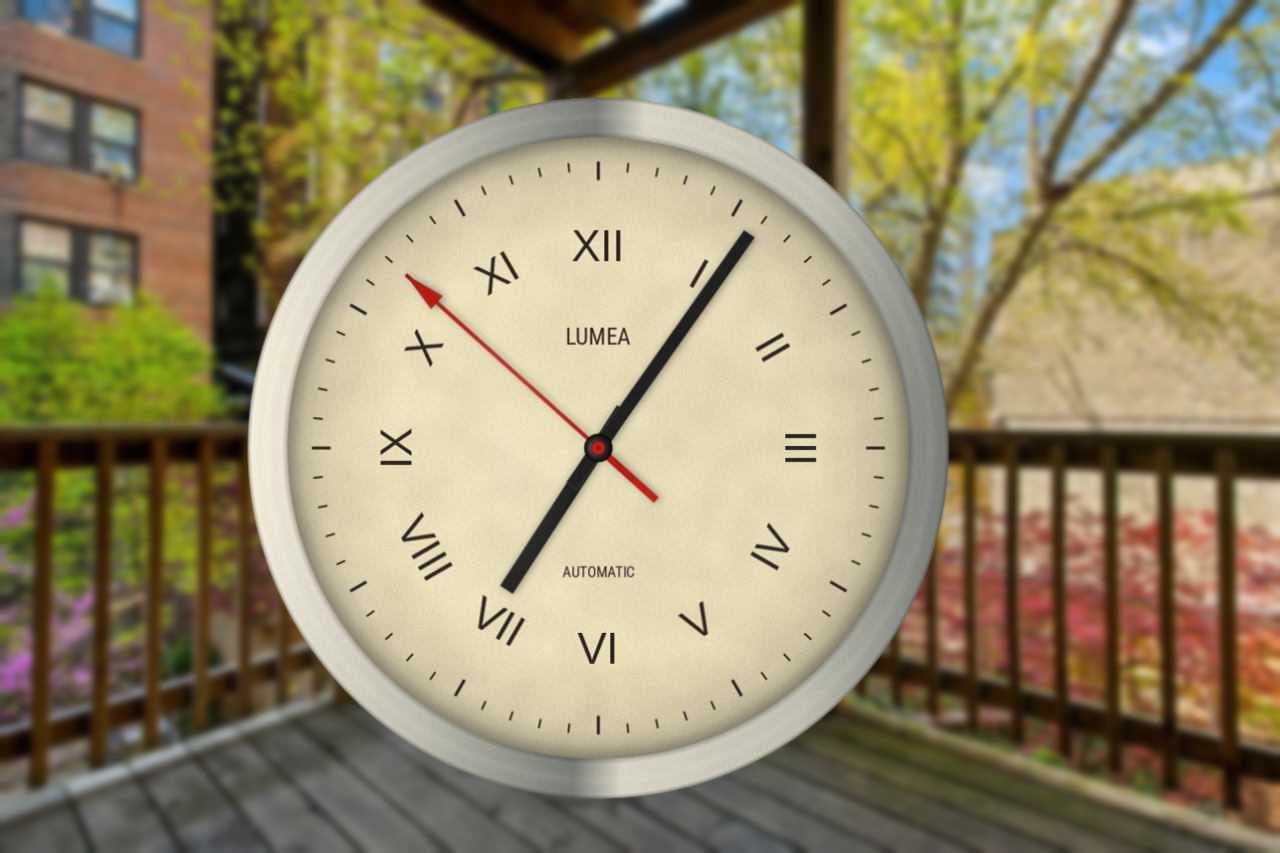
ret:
7.05.52
